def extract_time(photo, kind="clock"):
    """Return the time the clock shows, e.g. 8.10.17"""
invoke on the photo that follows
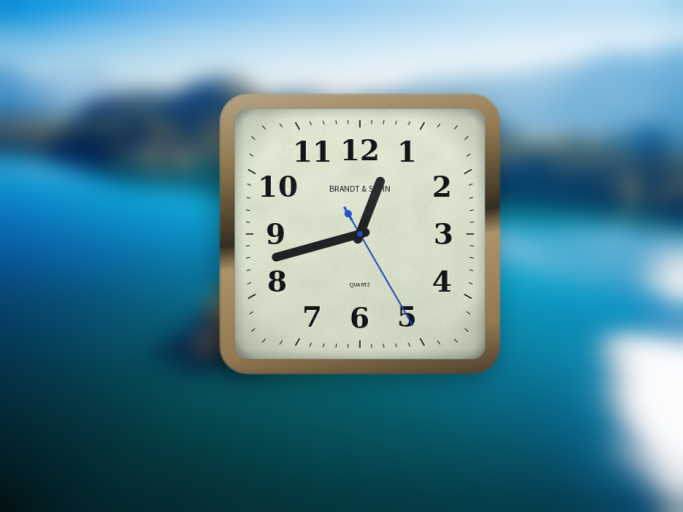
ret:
12.42.25
